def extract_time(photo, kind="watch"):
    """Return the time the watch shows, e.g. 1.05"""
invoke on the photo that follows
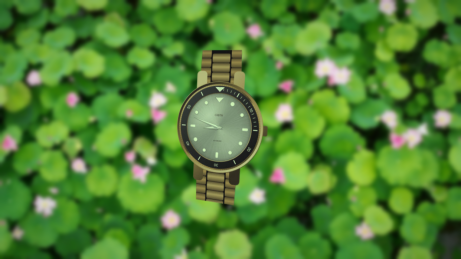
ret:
8.48
